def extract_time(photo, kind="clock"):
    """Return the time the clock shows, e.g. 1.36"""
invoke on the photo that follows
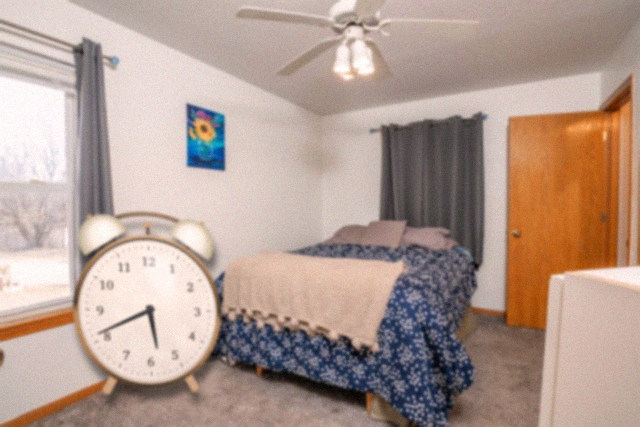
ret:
5.41
